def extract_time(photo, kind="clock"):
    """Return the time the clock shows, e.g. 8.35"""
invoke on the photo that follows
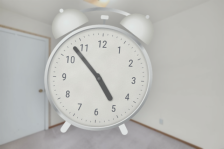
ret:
4.53
